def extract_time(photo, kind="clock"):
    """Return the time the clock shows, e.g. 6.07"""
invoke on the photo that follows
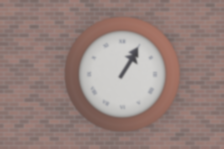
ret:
1.05
